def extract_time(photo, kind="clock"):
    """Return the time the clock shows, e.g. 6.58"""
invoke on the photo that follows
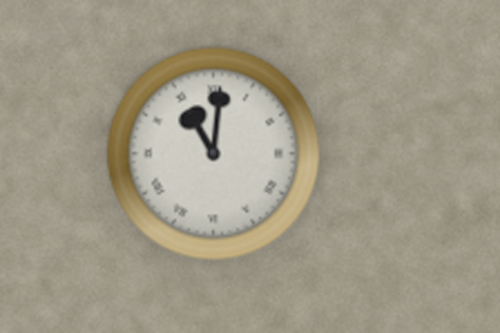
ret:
11.01
